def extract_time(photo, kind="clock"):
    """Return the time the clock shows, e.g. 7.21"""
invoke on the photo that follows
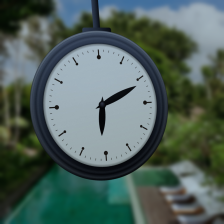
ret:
6.11
